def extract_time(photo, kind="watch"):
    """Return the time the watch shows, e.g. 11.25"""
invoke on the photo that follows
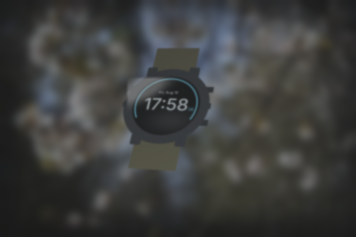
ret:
17.58
